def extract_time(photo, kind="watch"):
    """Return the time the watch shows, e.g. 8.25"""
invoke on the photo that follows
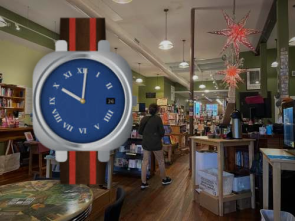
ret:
10.01
